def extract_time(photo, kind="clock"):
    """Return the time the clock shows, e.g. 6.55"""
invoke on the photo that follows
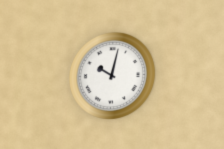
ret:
10.02
